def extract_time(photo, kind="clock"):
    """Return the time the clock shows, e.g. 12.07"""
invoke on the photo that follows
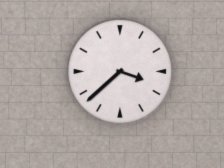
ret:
3.38
